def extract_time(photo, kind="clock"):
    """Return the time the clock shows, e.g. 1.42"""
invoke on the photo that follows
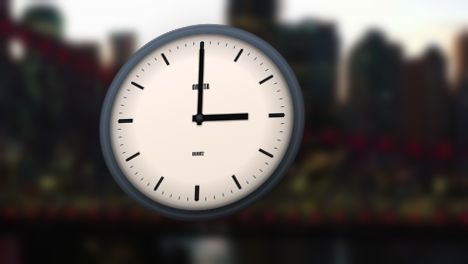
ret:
3.00
